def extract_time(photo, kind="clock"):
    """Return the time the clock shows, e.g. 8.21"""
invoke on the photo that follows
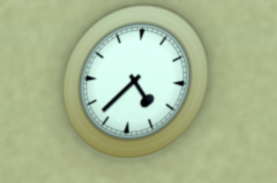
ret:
4.37
